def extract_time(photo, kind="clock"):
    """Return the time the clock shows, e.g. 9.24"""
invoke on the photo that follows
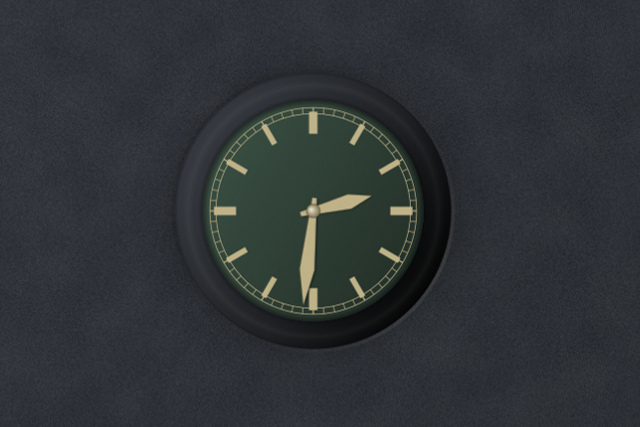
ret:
2.31
